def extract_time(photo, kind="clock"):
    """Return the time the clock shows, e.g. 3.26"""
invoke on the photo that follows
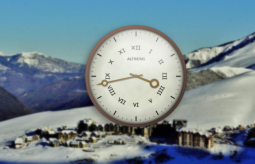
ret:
3.43
